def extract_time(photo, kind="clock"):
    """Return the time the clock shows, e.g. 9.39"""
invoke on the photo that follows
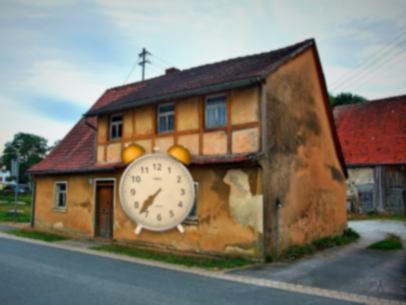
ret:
7.37
